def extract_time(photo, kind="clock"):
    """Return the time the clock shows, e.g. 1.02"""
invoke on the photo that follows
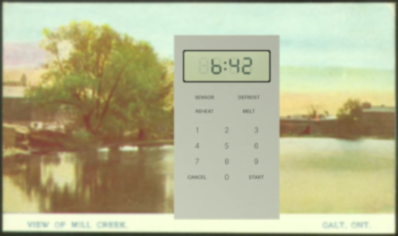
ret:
6.42
